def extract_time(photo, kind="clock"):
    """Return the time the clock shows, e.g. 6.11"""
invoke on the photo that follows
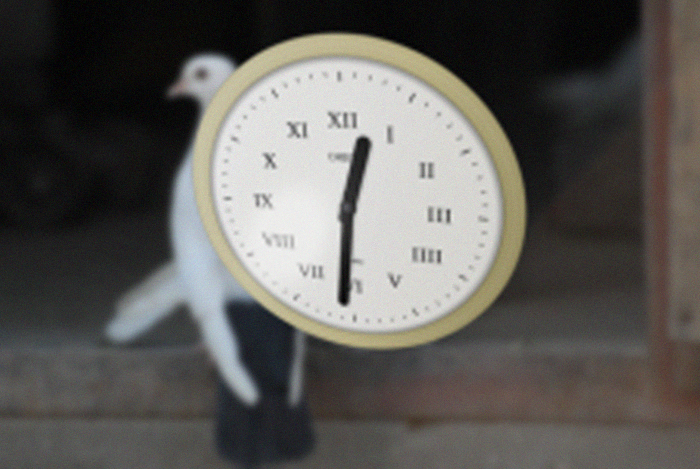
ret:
12.31
